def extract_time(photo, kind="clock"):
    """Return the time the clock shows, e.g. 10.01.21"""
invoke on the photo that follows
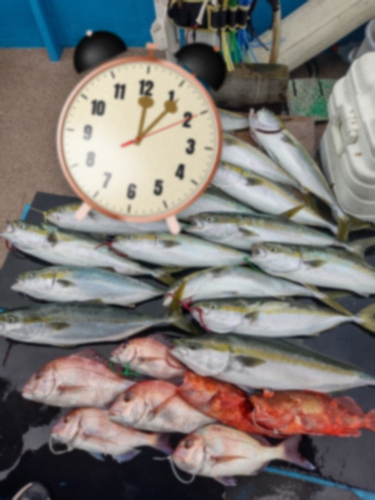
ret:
12.06.10
